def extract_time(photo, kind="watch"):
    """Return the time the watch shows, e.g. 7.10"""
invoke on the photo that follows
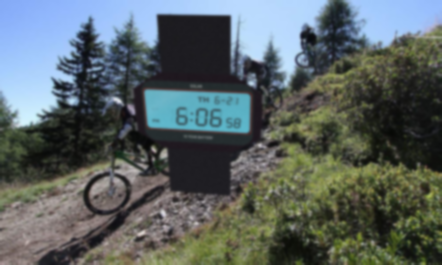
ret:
6.06
